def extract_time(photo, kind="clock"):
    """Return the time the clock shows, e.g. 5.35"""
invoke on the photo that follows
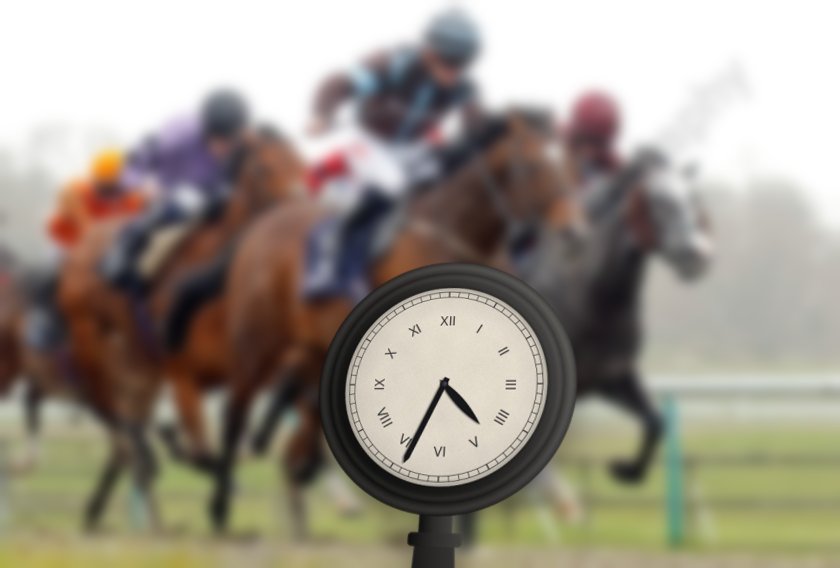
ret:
4.34
